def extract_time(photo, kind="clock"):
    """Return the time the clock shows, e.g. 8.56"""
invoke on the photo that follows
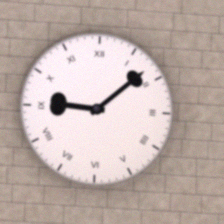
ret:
9.08
